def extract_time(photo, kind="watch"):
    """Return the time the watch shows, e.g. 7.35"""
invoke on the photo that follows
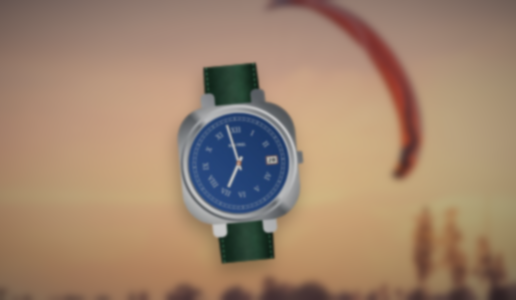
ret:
6.58
